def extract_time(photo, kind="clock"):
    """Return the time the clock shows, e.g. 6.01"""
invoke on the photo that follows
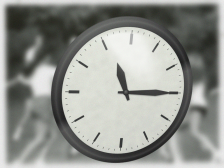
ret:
11.15
